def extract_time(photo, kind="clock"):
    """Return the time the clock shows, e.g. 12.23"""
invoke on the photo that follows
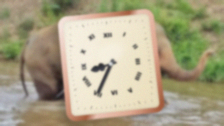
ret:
8.35
